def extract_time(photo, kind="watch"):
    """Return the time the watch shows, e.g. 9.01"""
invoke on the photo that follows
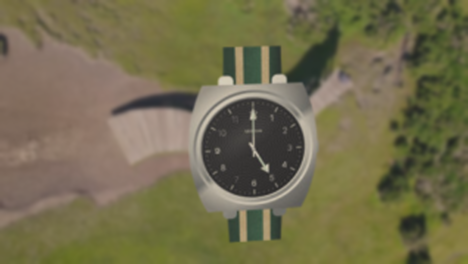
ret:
5.00
